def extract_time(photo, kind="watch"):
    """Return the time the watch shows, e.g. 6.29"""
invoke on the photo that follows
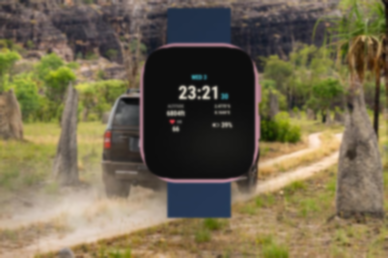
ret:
23.21
